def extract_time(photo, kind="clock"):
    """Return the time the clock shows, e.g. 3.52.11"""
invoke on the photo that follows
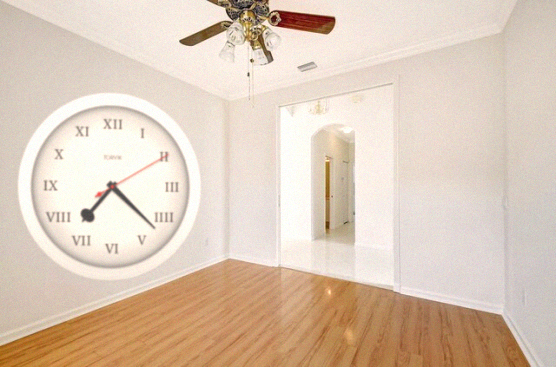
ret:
7.22.10
